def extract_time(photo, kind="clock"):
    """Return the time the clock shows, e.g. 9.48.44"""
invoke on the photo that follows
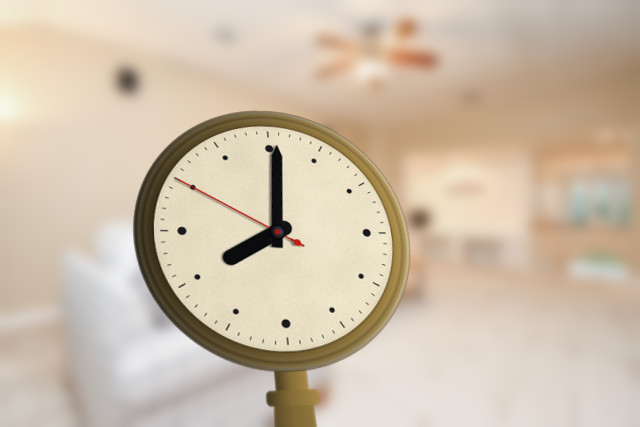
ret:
8.00.50
